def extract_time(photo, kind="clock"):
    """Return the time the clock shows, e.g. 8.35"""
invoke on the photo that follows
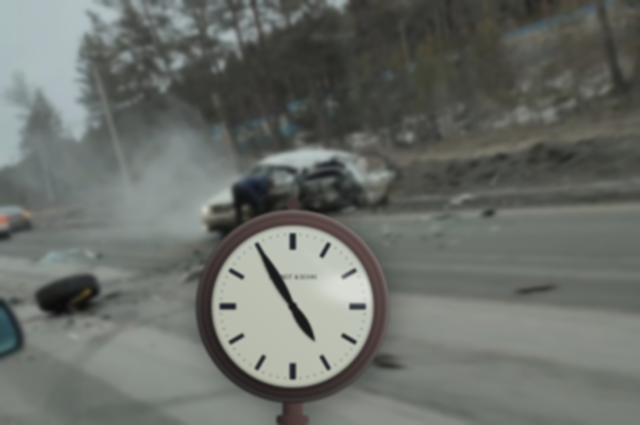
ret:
4.55
